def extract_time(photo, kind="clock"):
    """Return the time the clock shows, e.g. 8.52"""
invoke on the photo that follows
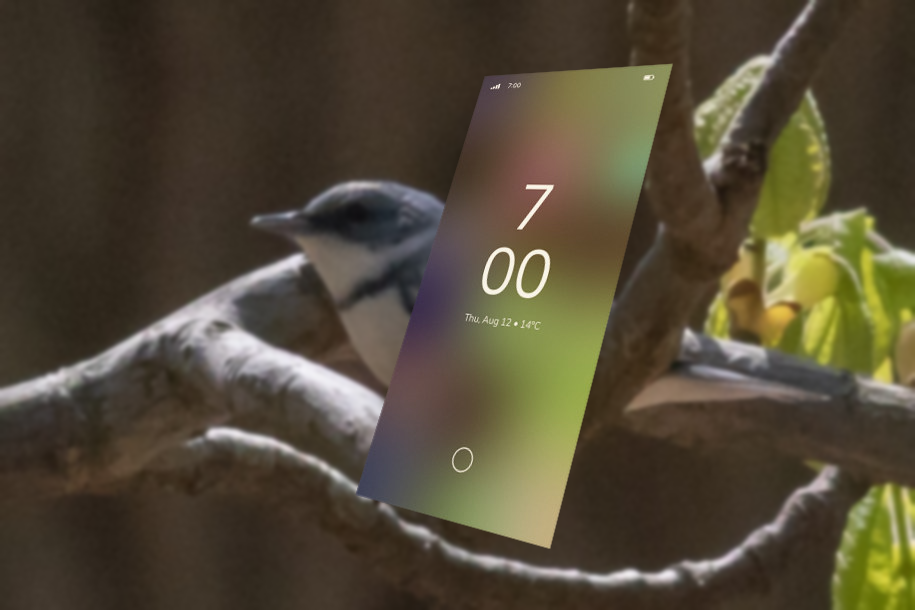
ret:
7.00
